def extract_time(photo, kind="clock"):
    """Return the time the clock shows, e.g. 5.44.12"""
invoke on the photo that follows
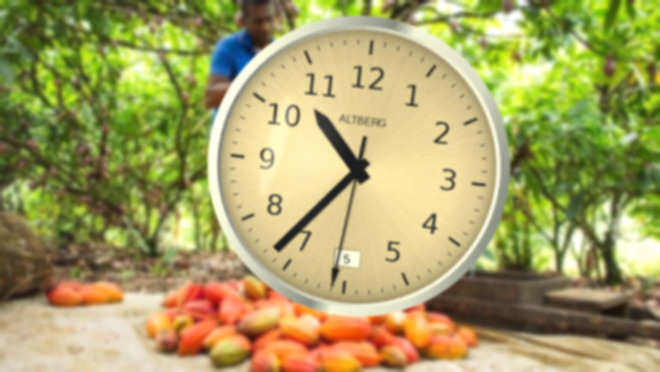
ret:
10.36.31
